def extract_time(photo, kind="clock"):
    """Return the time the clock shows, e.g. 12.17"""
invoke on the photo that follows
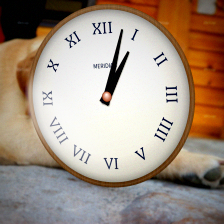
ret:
1.03
